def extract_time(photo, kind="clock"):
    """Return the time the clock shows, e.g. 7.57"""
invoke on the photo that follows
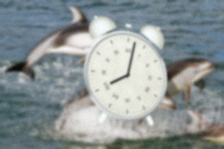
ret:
8.02
